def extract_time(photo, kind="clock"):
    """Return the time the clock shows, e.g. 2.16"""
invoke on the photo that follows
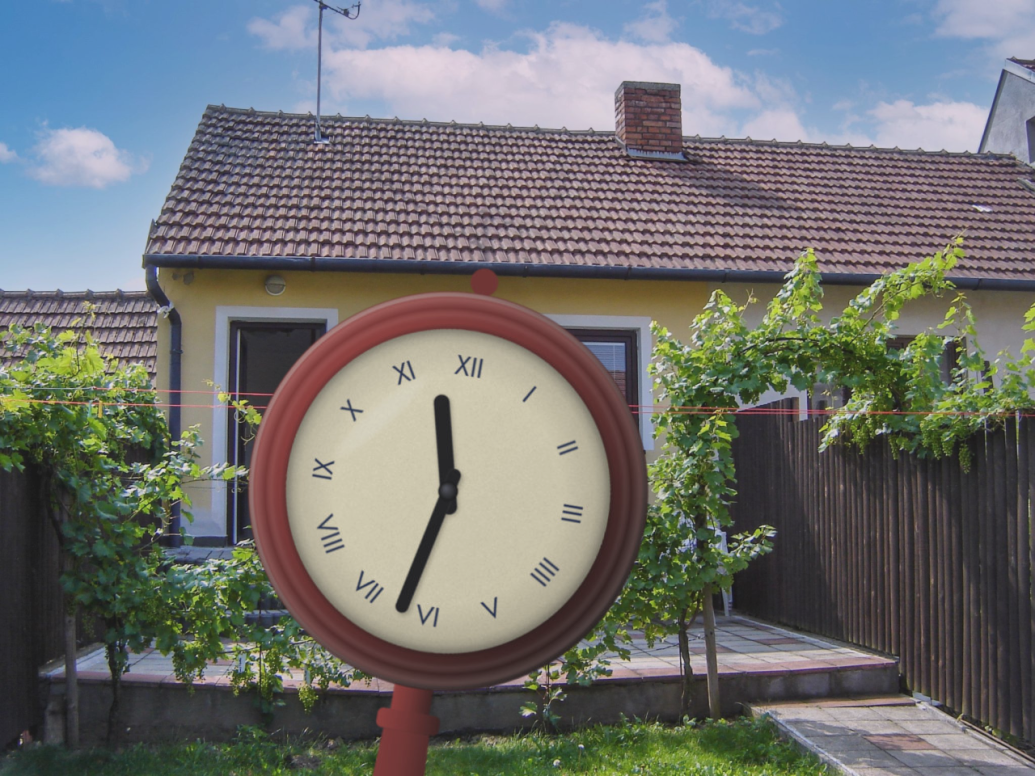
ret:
11.32
